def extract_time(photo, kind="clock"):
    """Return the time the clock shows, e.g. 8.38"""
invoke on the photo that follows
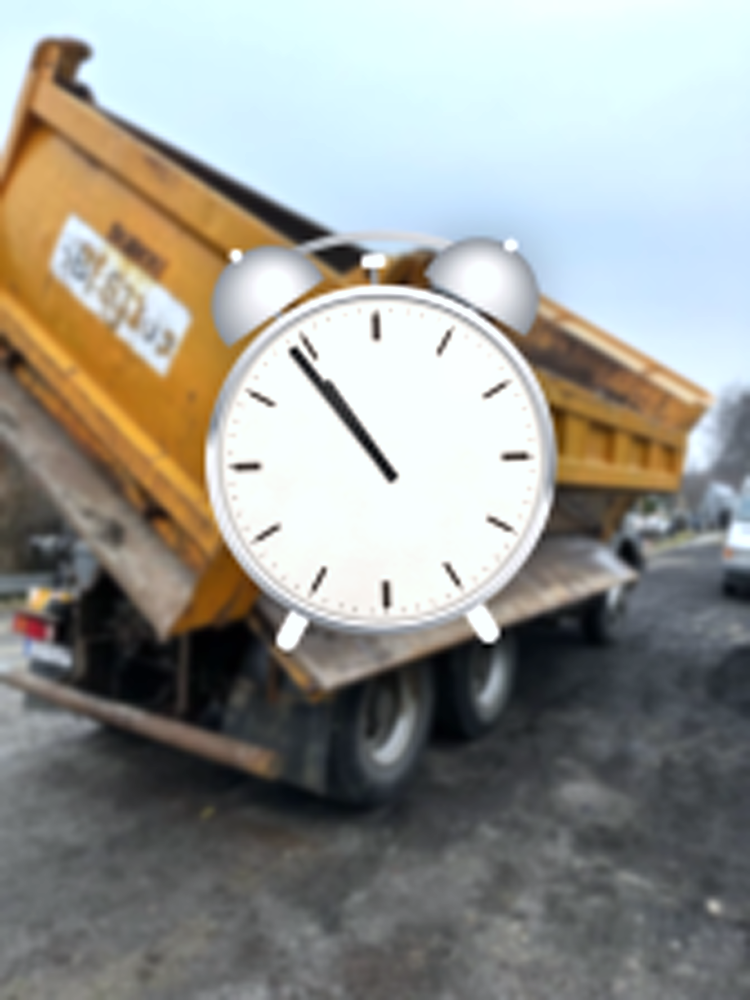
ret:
10.54
